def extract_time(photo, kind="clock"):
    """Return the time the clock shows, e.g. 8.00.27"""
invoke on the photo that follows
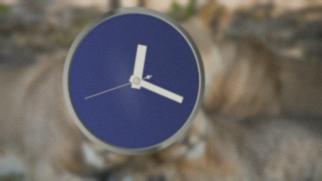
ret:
12.18.42
